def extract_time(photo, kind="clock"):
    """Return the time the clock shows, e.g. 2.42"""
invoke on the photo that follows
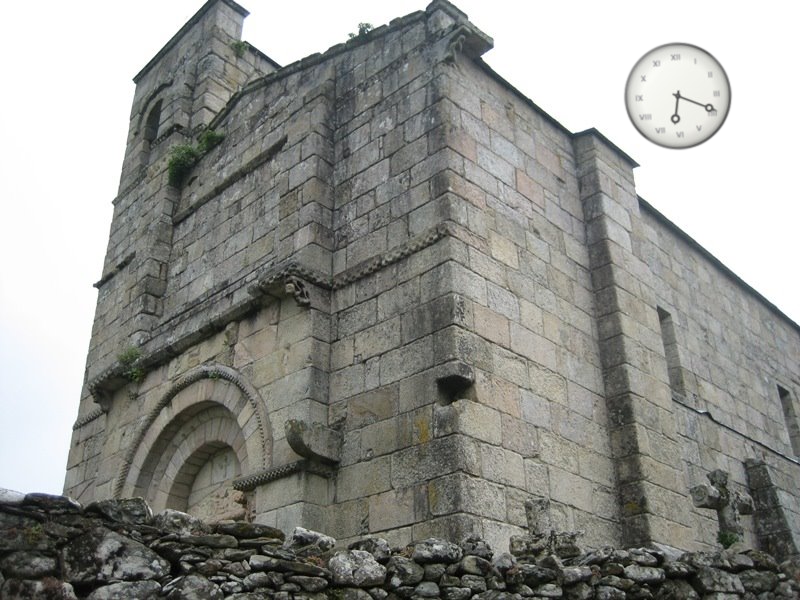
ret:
6.19
